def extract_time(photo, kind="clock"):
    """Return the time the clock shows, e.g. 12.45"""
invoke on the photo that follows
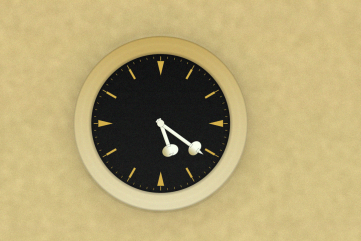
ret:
5.21
